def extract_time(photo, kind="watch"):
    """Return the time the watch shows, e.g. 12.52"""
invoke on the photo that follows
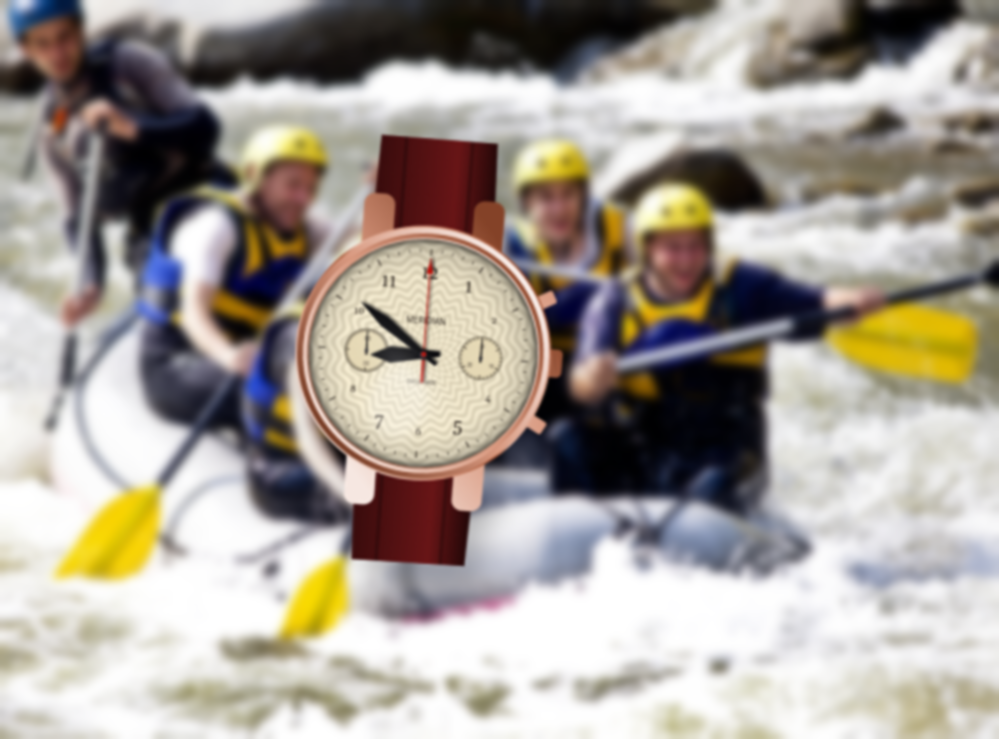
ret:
8.51
